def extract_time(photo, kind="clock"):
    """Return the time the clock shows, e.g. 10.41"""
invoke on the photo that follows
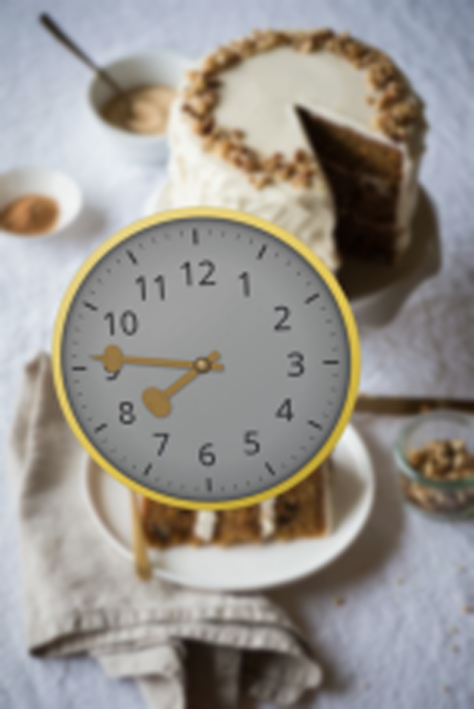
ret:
7.46
